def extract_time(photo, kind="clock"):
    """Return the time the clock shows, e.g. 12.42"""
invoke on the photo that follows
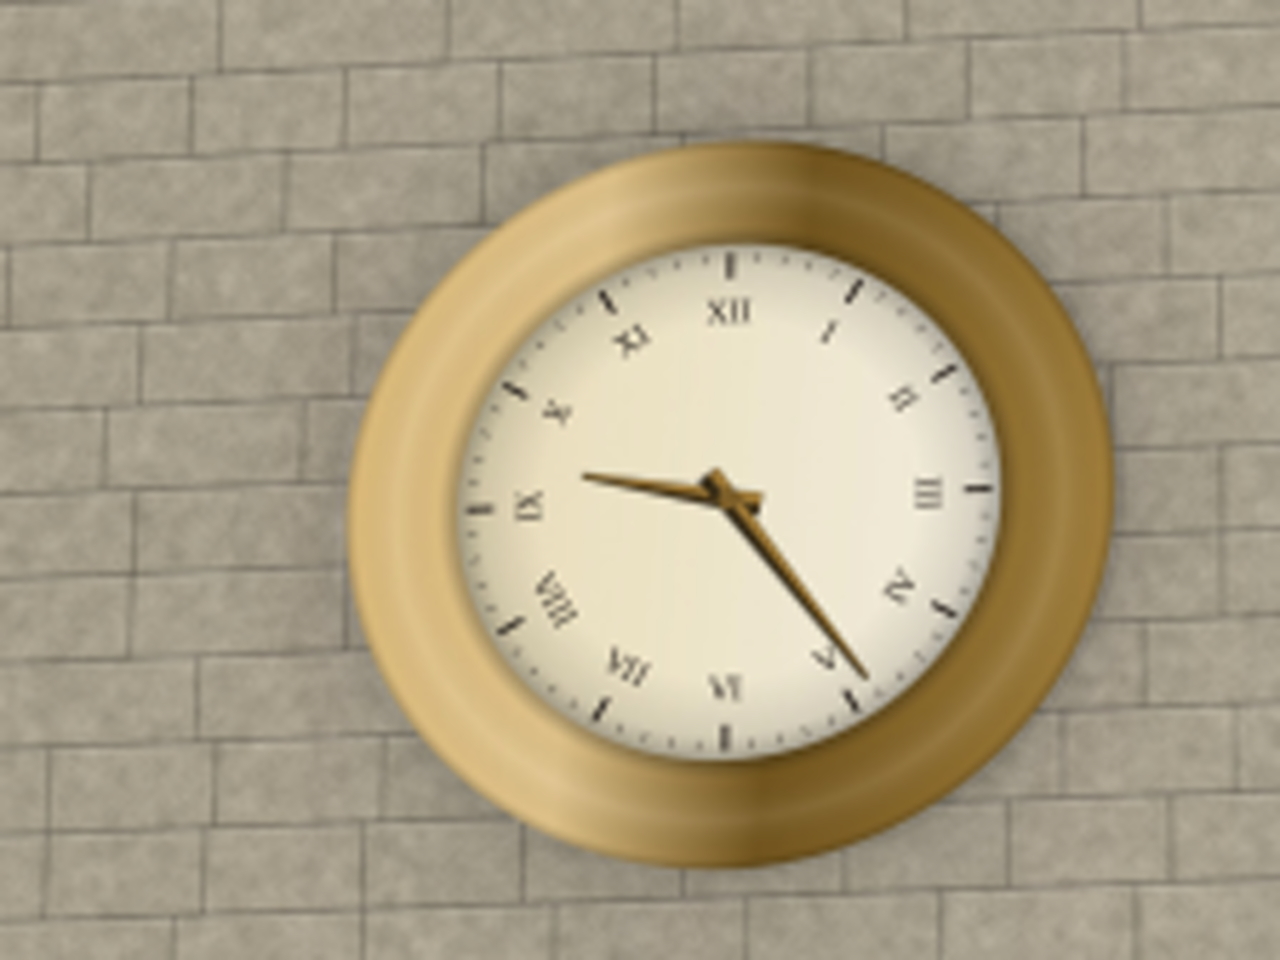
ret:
9.24
